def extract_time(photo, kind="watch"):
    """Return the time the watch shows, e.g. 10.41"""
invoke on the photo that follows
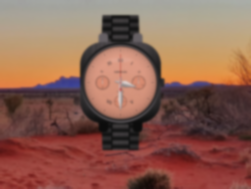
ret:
3.30
